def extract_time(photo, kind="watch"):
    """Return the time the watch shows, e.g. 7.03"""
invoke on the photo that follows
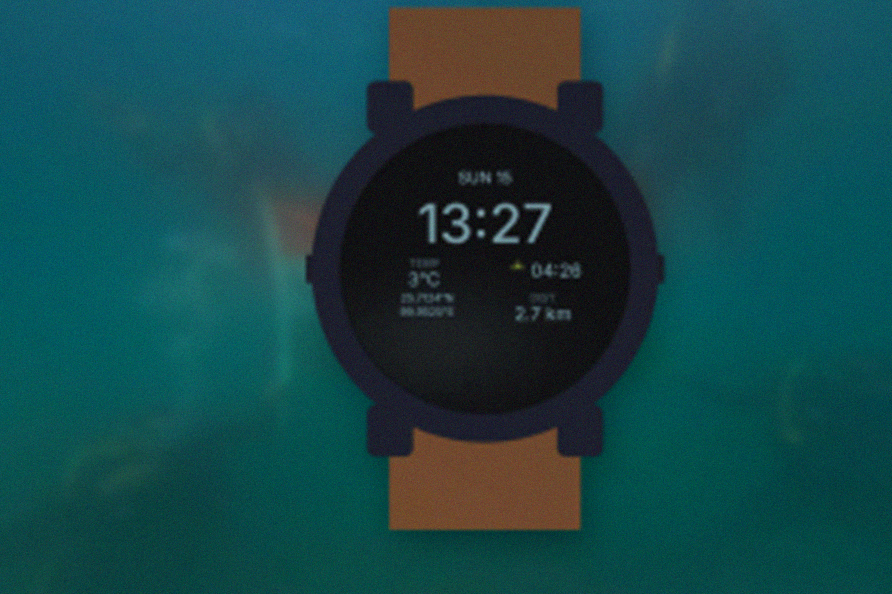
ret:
13.27
